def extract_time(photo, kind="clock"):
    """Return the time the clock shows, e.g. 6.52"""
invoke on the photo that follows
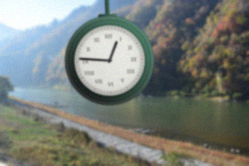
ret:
12.46
